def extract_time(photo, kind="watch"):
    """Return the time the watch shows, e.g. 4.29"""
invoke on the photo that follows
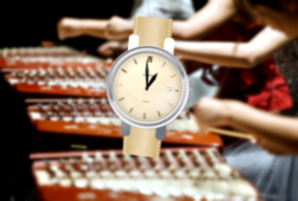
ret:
12.59
